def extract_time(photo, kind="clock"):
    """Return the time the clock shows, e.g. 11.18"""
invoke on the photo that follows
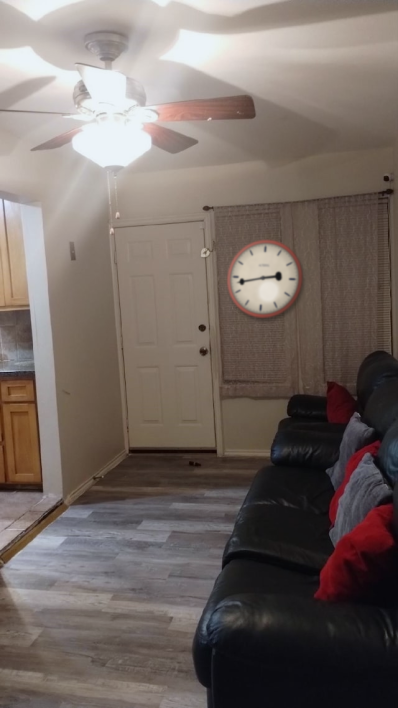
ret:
2.43
